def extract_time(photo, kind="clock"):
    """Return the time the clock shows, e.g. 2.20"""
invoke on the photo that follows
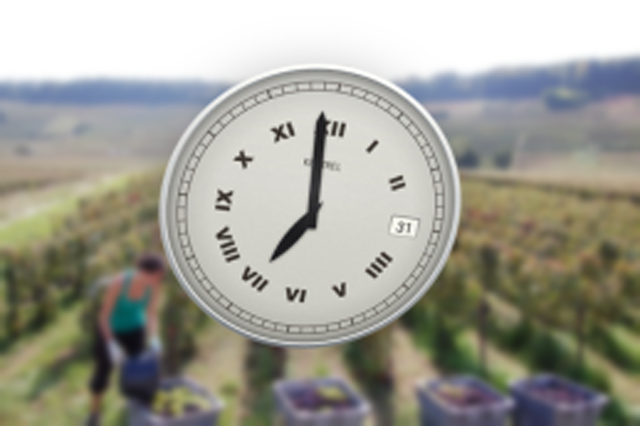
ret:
6.59
